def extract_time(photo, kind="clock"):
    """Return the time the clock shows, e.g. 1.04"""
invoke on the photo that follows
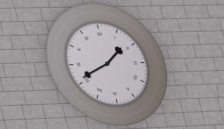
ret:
1.41
